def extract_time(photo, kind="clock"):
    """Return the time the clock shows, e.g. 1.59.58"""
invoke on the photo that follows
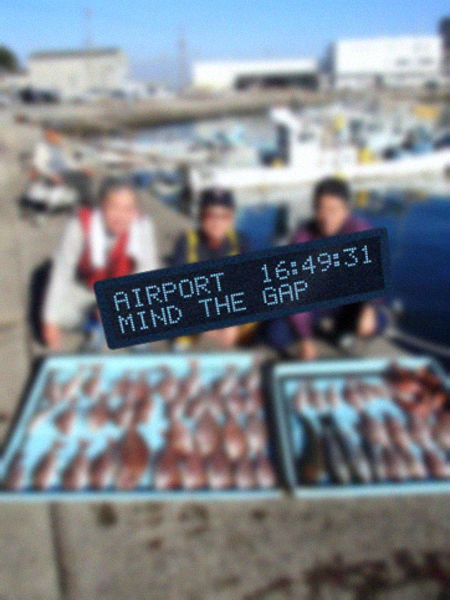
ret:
16.49.31
